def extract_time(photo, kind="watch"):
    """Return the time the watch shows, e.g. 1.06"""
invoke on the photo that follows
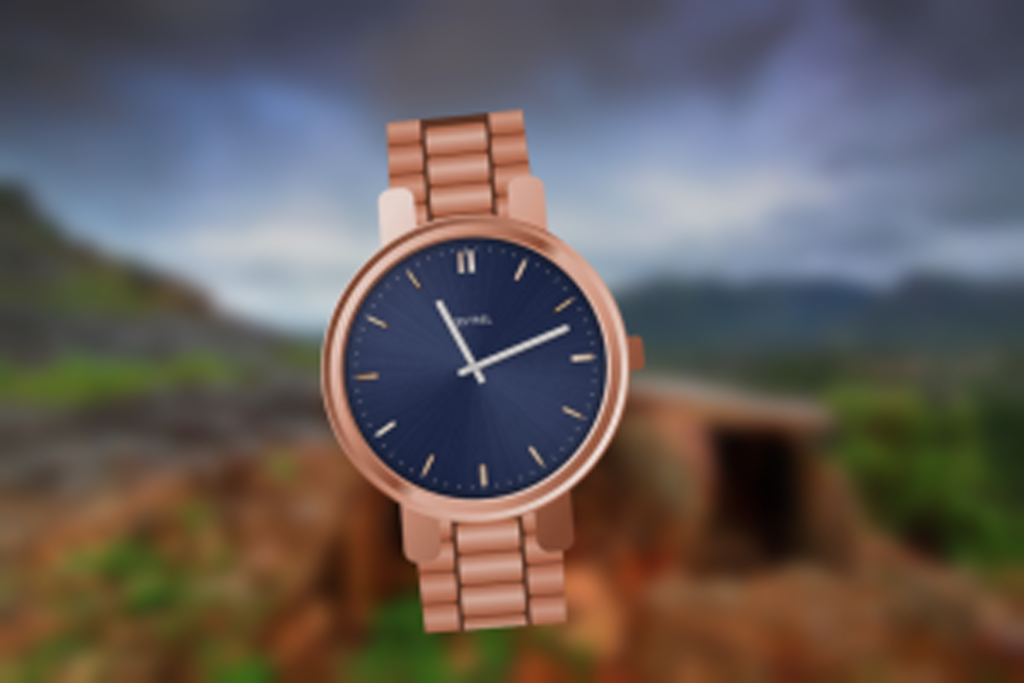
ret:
11.12
